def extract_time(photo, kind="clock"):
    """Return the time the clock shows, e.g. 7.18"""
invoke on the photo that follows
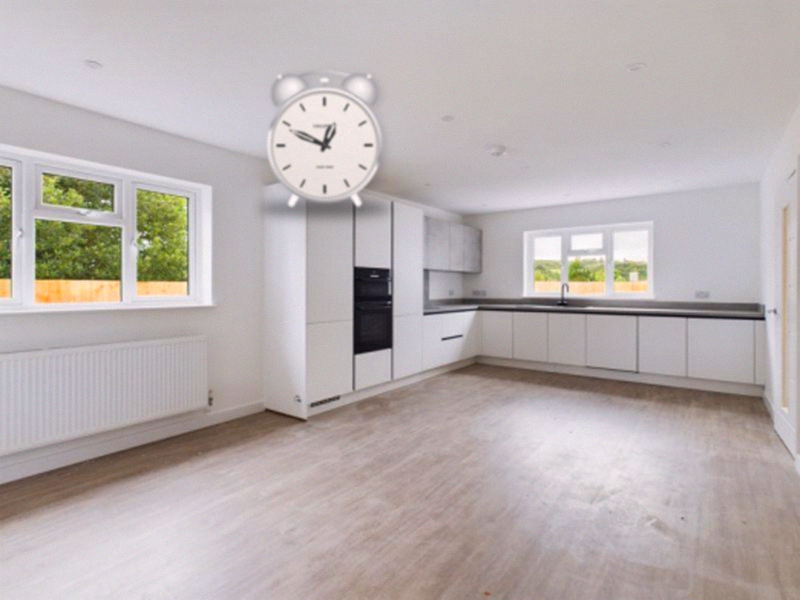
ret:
12.49
